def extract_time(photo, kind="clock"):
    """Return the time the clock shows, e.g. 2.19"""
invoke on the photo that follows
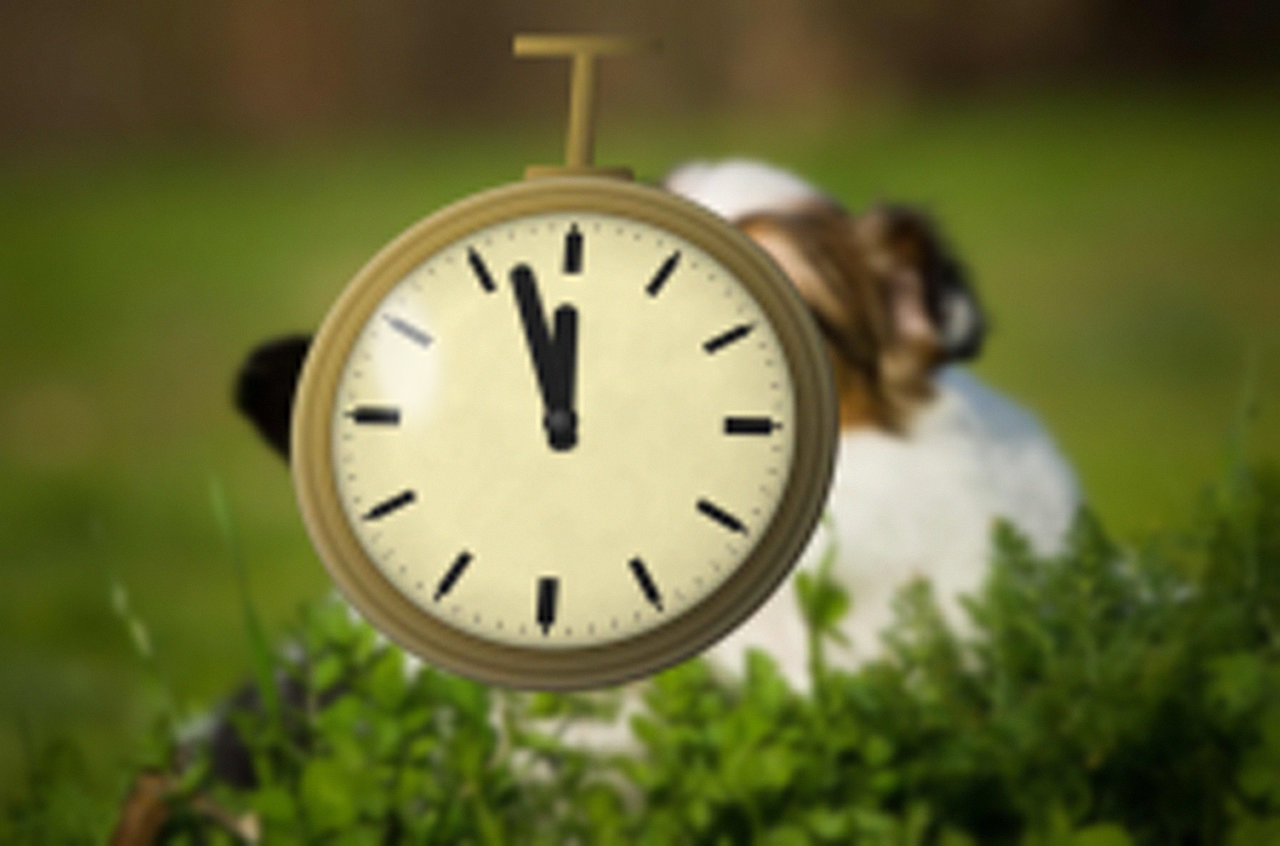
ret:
11.57
